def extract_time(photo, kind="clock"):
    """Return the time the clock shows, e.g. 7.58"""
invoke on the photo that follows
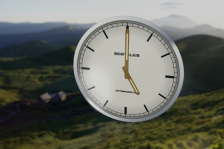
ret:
5.00
